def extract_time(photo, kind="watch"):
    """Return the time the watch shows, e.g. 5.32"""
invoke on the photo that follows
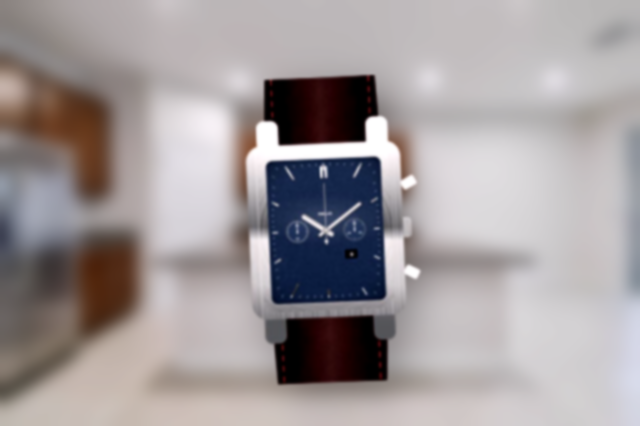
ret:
10.09
